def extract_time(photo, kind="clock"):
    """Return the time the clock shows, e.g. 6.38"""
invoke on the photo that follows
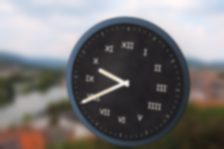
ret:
9.40
